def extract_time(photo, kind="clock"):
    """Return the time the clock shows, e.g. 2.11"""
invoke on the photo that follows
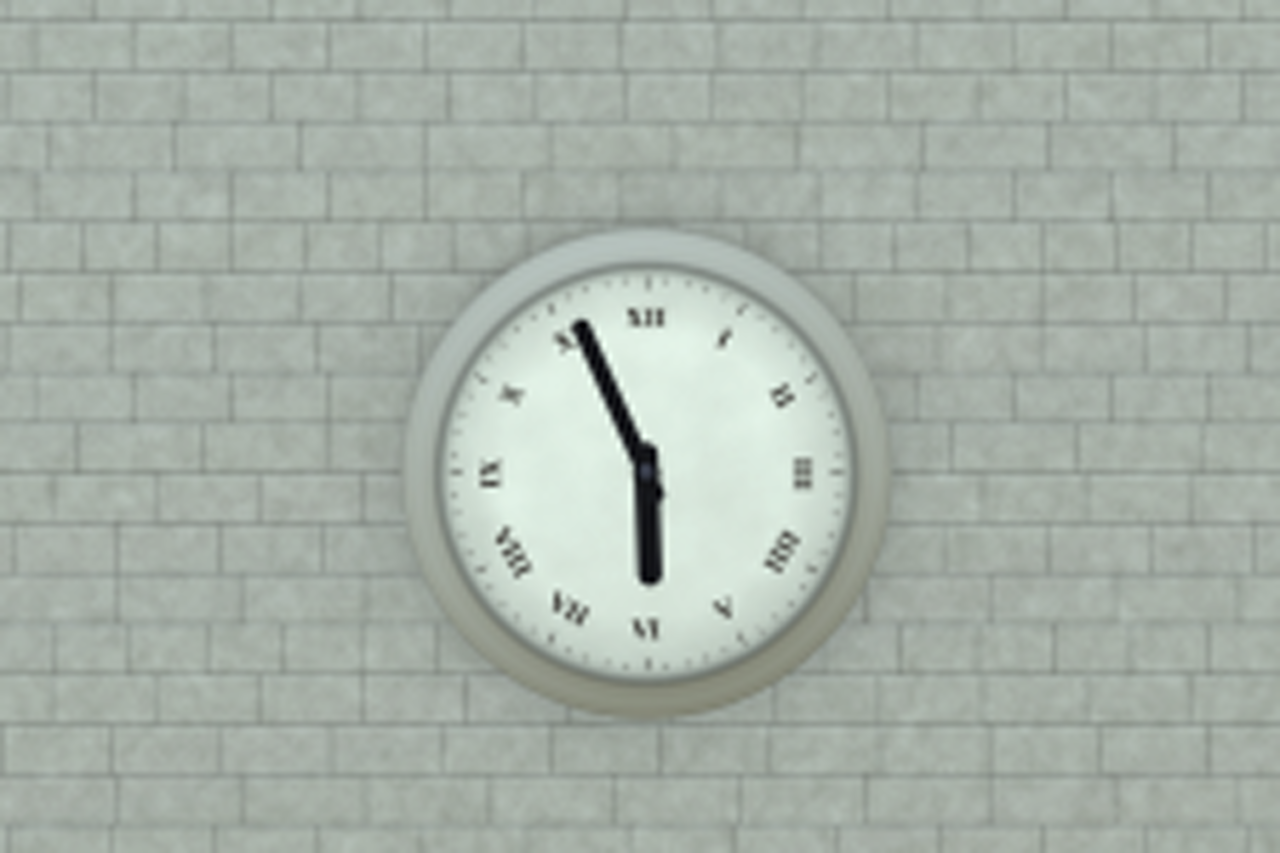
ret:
5.56
